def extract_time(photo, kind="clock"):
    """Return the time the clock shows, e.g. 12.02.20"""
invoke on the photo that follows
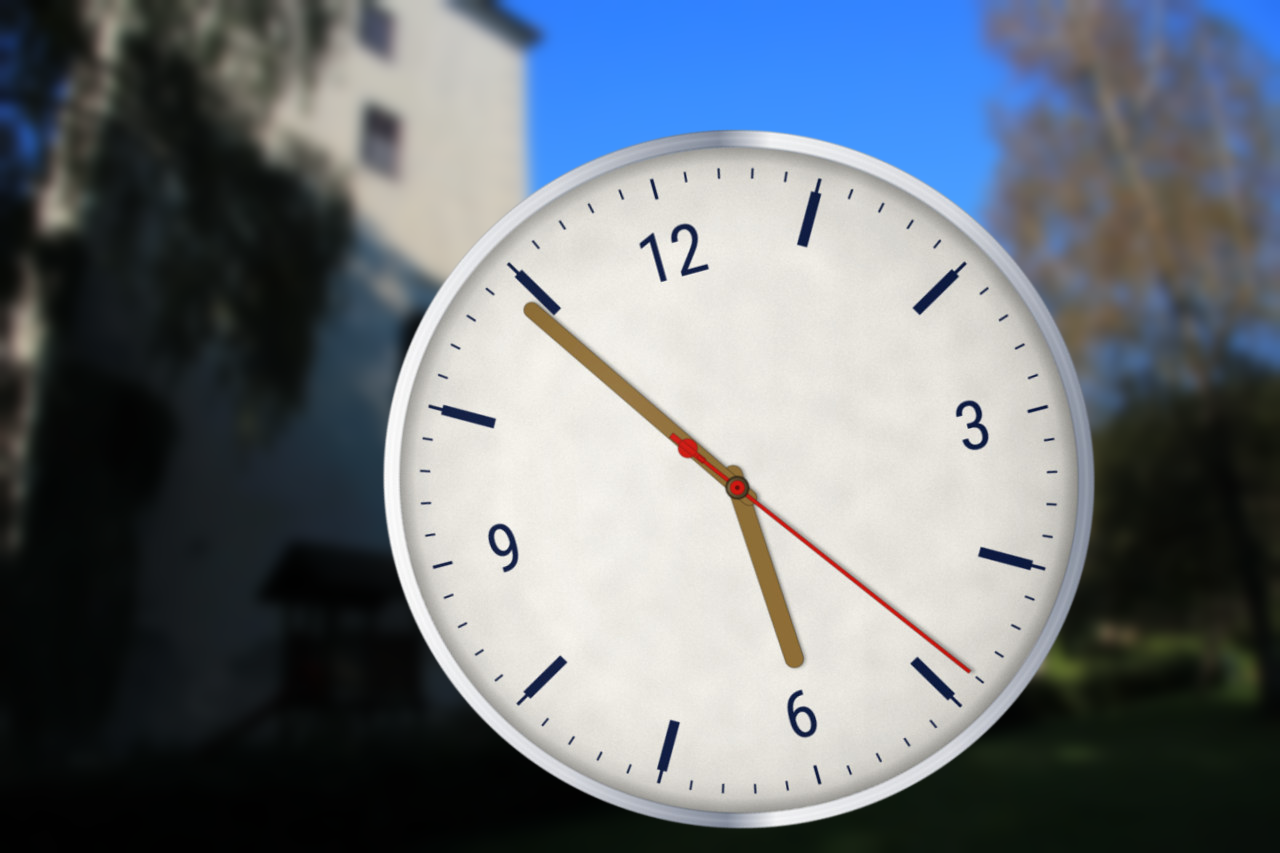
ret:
5.54.24
